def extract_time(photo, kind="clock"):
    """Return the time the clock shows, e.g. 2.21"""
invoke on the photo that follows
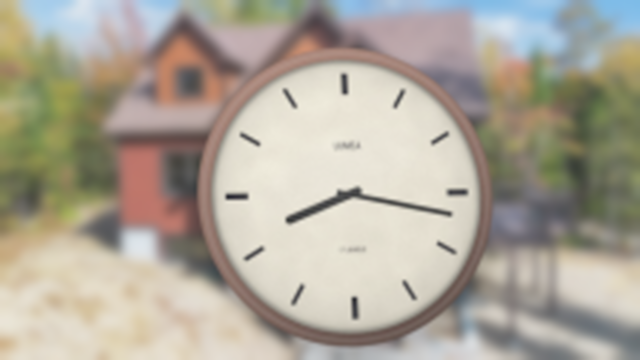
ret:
8.17
